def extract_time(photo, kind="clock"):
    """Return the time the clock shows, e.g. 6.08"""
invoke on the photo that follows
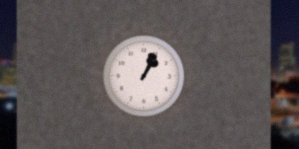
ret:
1.04
